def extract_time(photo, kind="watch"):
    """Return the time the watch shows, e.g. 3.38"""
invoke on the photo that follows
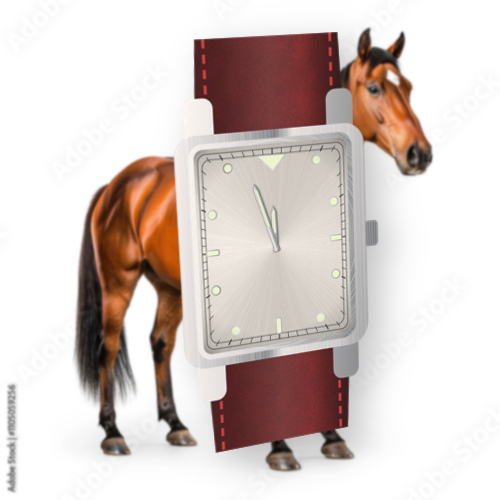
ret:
11.57
